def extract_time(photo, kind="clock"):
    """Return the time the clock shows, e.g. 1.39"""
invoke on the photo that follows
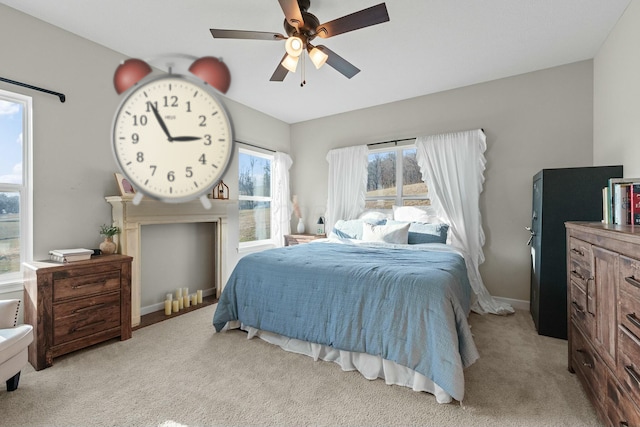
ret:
2.55
